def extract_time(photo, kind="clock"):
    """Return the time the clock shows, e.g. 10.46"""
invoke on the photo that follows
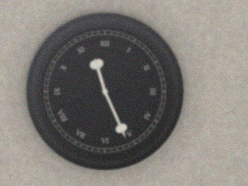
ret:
11.26
